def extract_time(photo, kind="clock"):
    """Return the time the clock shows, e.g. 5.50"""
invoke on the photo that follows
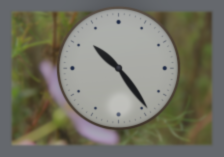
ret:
10.24
